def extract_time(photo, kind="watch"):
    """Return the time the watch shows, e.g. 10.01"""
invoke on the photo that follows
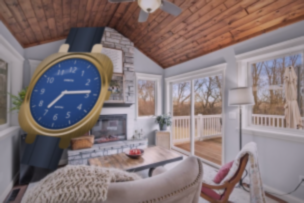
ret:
7.14
